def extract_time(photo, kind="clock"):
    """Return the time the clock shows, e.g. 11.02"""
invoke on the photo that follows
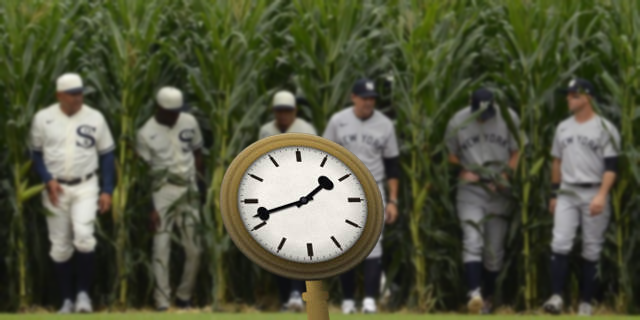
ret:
1.42
